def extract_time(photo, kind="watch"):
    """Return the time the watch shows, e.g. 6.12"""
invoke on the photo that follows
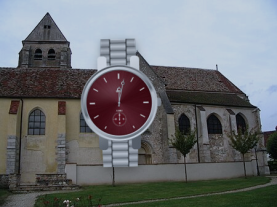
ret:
12.02
